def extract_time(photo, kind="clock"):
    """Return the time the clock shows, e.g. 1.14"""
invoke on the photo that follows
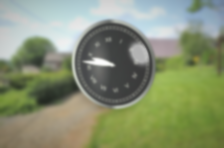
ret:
9.47
